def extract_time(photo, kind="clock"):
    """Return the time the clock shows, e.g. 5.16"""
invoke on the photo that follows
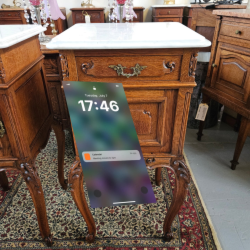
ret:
17.46
